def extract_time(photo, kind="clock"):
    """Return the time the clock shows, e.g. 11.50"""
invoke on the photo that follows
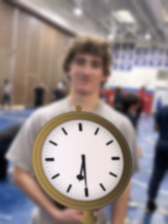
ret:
6.30
